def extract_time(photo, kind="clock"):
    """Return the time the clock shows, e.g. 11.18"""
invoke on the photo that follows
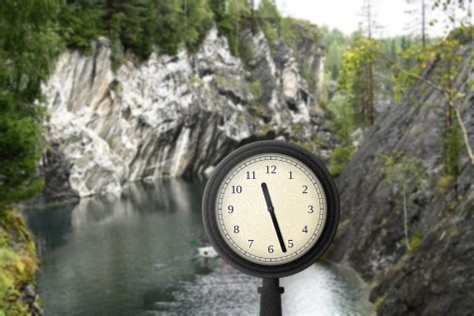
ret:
11.27
